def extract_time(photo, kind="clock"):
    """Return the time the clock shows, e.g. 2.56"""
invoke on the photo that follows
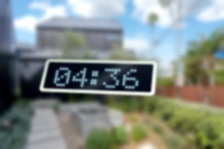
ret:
4.36
